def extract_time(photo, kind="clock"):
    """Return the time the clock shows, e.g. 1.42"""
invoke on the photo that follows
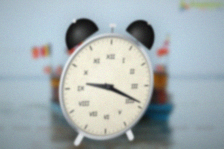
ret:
9.19
